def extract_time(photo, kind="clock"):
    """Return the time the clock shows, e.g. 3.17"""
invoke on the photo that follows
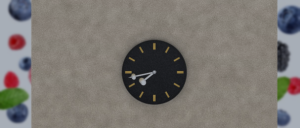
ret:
7.43
